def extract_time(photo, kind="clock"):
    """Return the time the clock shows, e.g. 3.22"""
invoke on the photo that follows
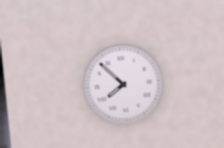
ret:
7.53
